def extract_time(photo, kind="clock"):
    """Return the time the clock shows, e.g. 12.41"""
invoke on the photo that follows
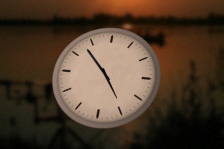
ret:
4.53
